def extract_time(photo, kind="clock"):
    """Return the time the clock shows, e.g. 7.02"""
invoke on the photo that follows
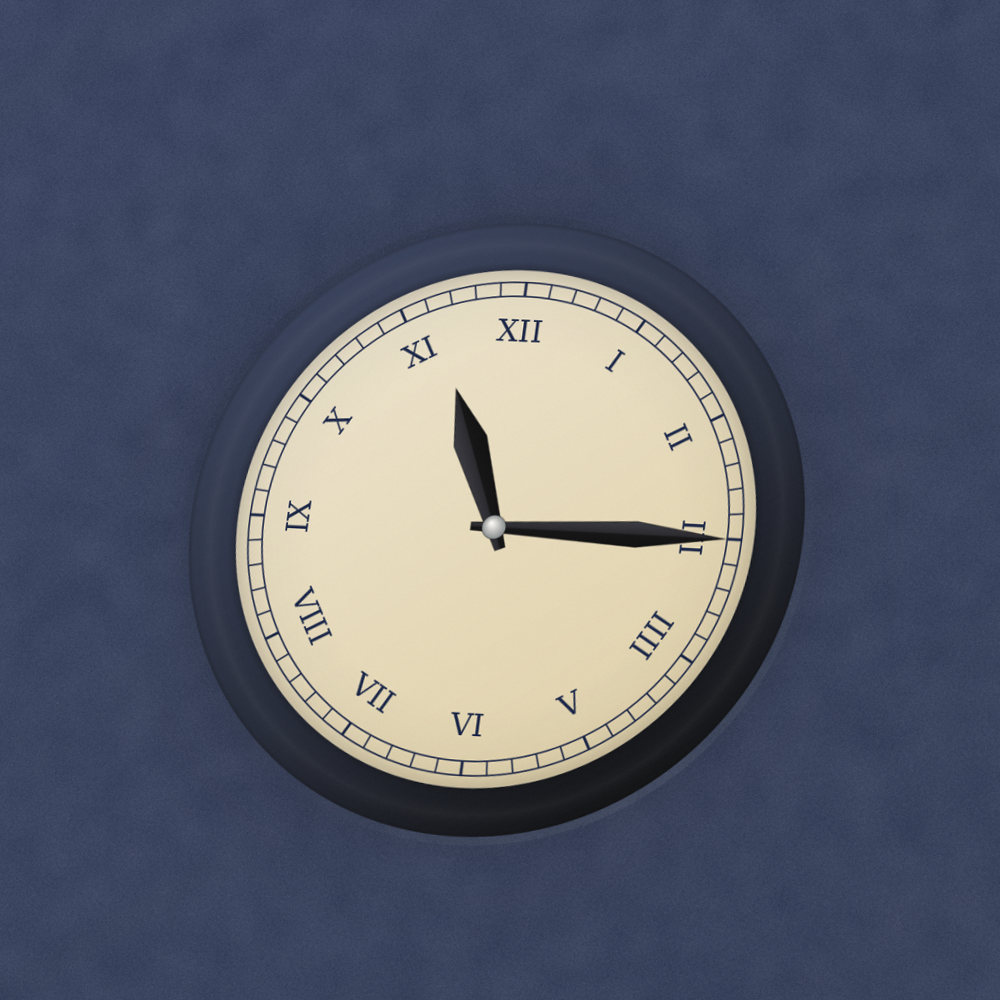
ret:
11.15
